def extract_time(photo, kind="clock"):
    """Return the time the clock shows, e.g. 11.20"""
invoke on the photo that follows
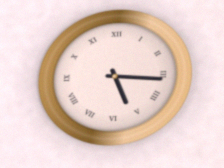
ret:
5.16
